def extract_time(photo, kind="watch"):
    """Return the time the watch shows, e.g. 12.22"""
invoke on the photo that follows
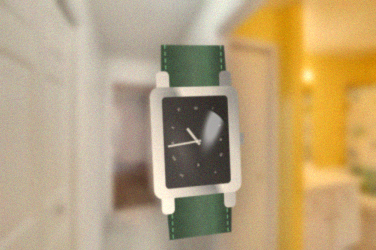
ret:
10.44
